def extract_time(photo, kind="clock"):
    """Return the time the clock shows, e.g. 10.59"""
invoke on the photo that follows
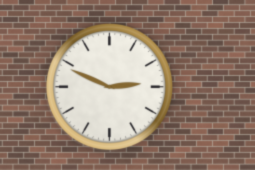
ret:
2.49
